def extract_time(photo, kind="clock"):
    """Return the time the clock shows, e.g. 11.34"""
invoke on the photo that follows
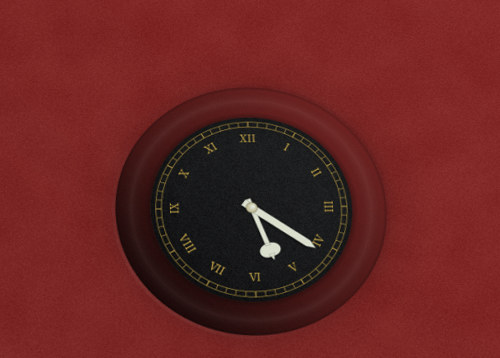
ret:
5.21
